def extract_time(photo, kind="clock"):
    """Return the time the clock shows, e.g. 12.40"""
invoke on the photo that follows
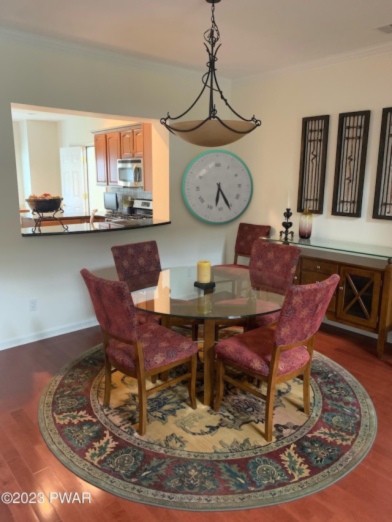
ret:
6.26
